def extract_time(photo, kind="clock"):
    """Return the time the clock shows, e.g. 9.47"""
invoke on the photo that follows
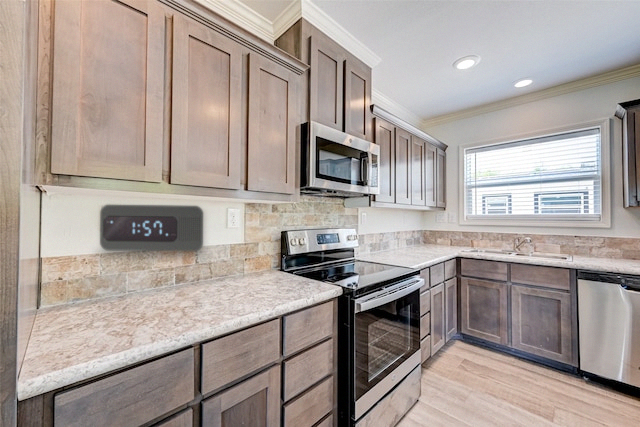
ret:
1.57
